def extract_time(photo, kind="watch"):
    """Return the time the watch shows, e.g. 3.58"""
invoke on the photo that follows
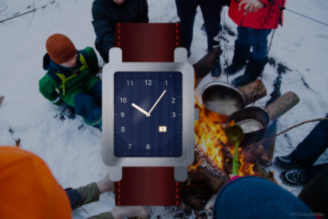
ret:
10.06
